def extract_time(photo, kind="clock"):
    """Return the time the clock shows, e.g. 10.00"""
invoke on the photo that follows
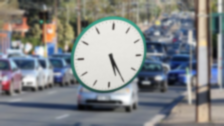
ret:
5.25
